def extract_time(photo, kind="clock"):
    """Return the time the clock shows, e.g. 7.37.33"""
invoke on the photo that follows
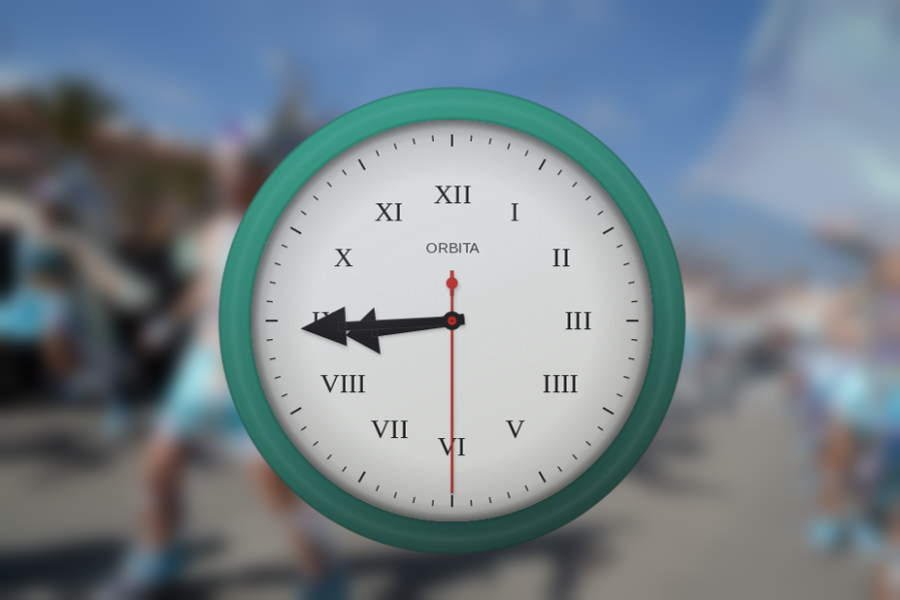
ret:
8.44.30
